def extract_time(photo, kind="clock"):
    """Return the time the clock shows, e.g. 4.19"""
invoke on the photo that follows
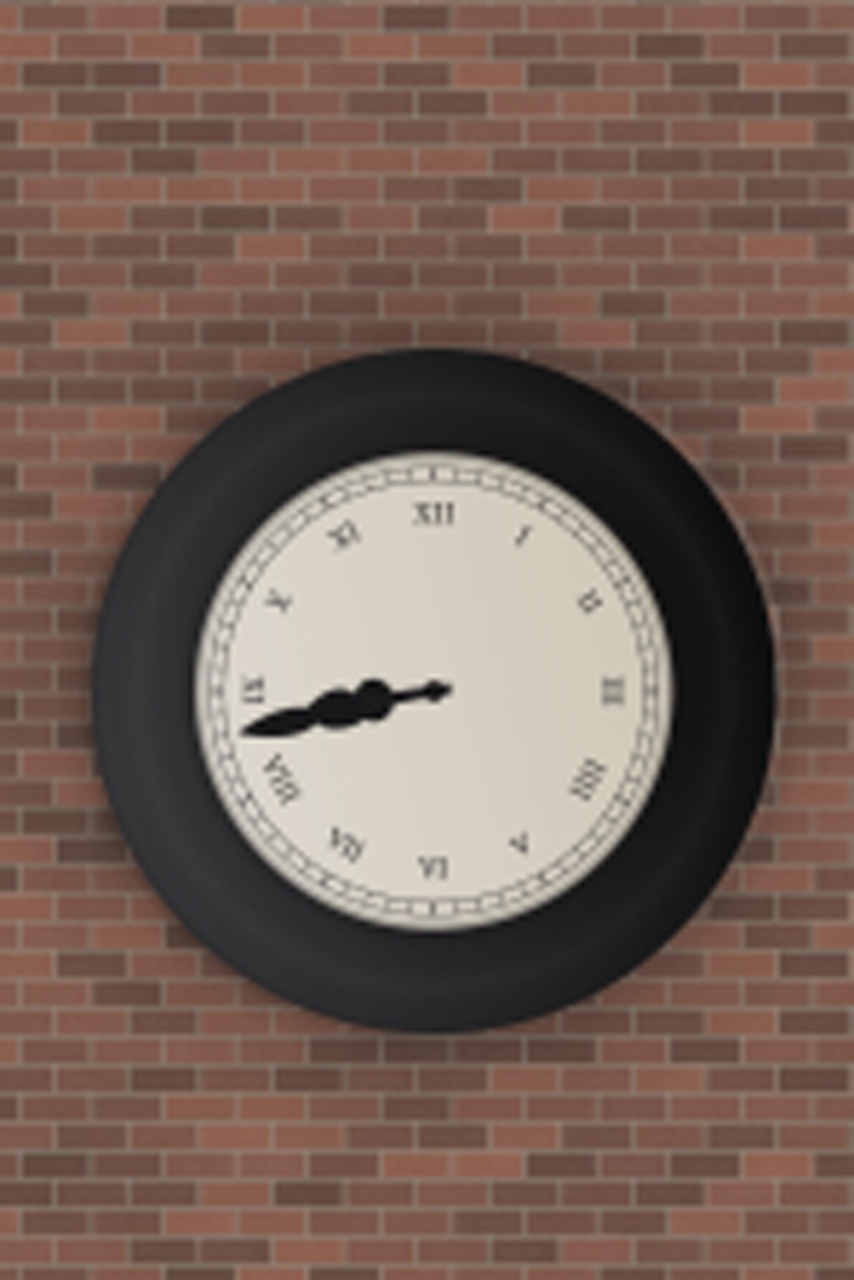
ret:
8.43
